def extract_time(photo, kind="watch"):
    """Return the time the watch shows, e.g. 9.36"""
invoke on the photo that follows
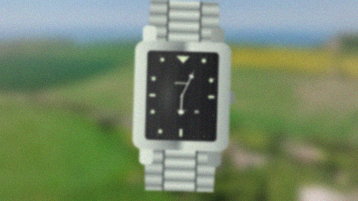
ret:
6.04
